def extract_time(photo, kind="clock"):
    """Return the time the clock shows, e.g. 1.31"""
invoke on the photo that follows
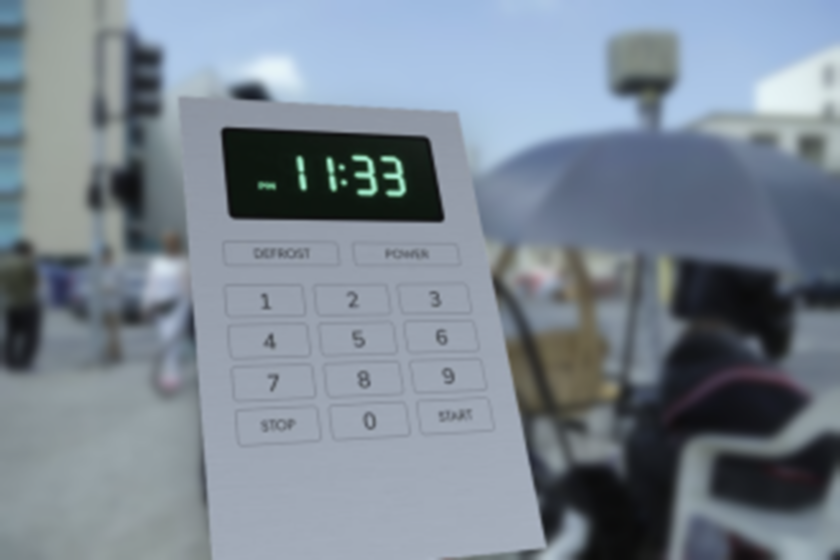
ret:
11.33
